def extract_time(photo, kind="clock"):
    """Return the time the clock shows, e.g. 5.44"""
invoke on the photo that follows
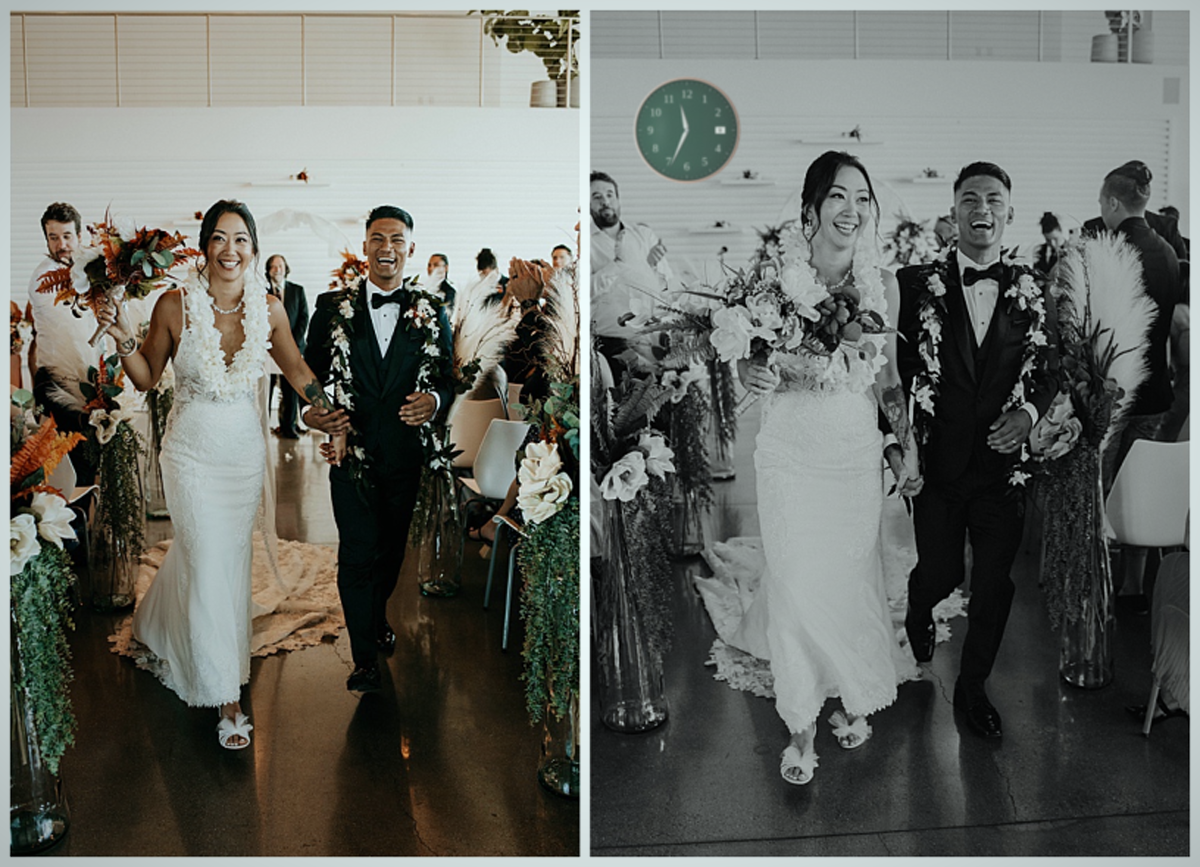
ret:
11.34
